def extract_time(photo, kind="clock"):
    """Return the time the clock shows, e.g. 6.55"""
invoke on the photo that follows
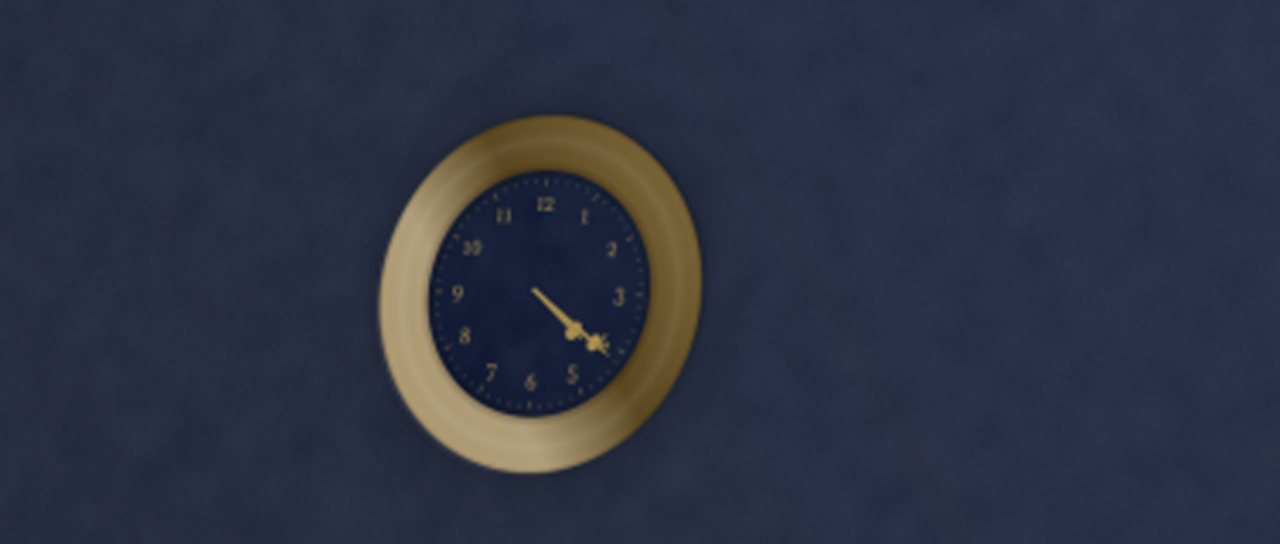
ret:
4.21
